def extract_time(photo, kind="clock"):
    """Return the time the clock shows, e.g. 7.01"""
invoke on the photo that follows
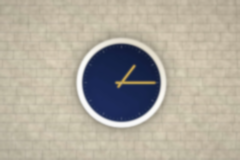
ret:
1.15
